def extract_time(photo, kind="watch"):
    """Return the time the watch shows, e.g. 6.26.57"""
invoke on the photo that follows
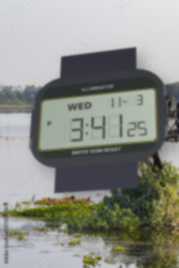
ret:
3.41.25
